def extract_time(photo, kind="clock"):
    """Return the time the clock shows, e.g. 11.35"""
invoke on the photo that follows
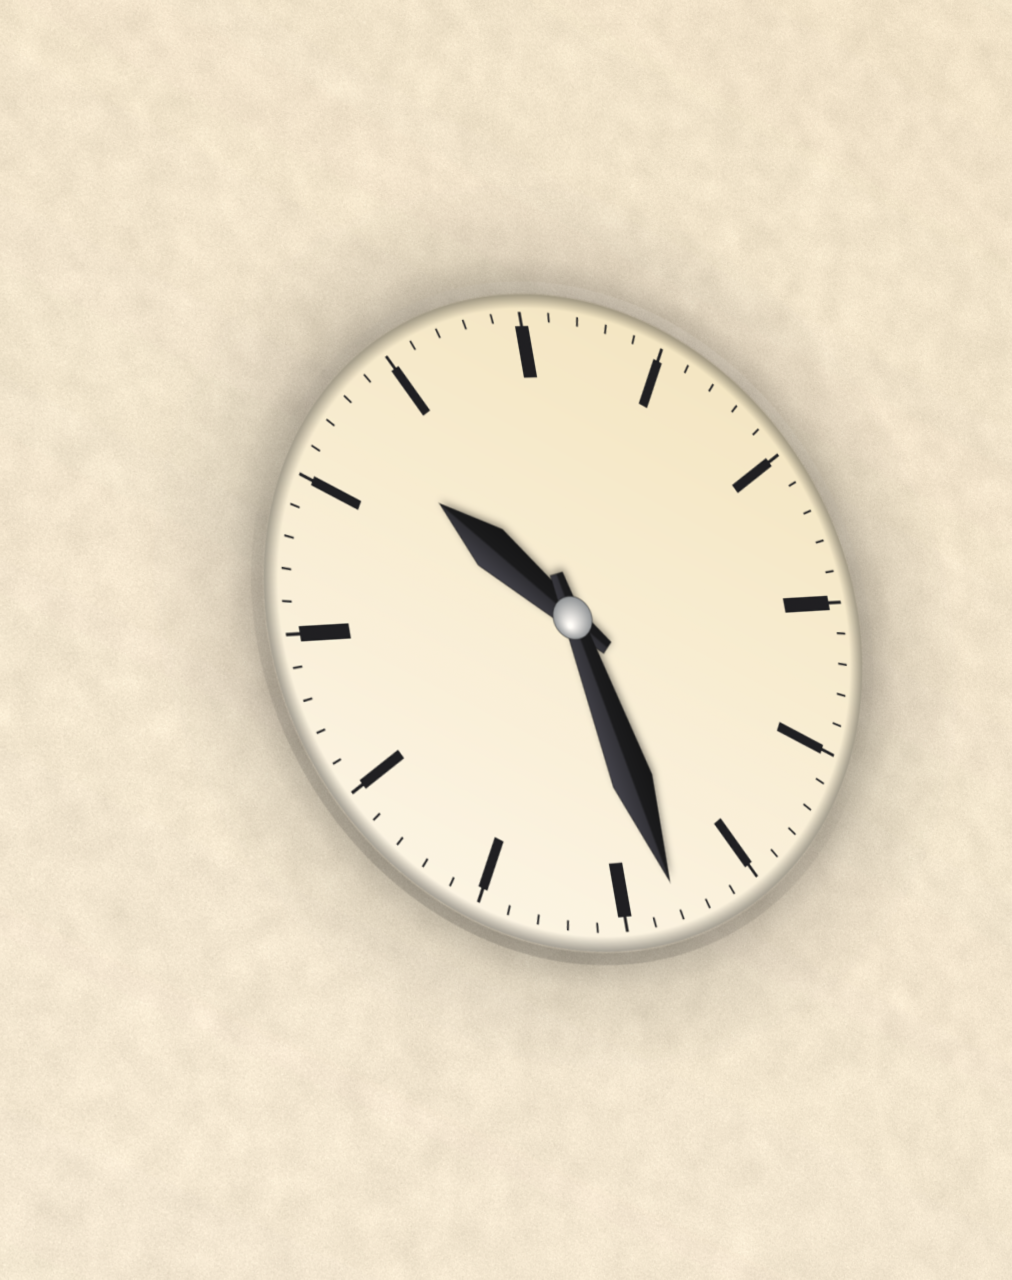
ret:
10.28
